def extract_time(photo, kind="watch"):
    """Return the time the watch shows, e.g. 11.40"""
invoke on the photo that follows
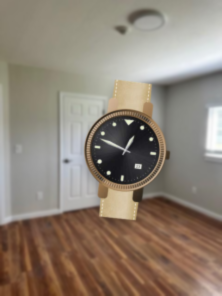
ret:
12.48
